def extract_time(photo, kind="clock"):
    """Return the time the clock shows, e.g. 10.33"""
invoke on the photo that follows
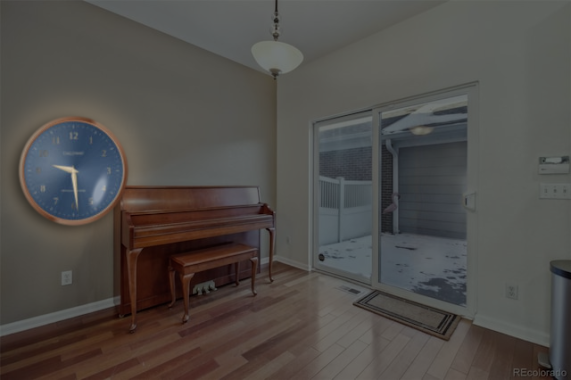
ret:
9.29
